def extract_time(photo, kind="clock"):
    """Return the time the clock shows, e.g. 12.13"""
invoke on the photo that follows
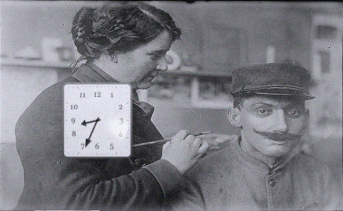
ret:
8.34
